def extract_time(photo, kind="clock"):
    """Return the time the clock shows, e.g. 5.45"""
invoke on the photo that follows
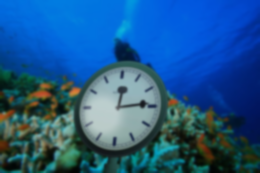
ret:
12.14
